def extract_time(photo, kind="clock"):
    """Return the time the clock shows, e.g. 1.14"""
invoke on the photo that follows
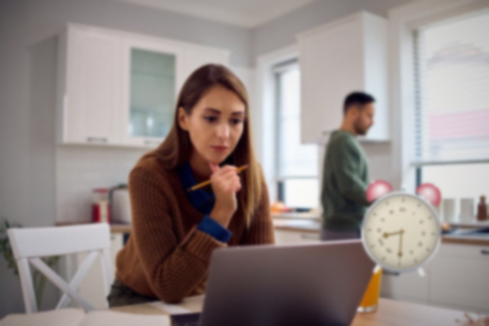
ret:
8.30
